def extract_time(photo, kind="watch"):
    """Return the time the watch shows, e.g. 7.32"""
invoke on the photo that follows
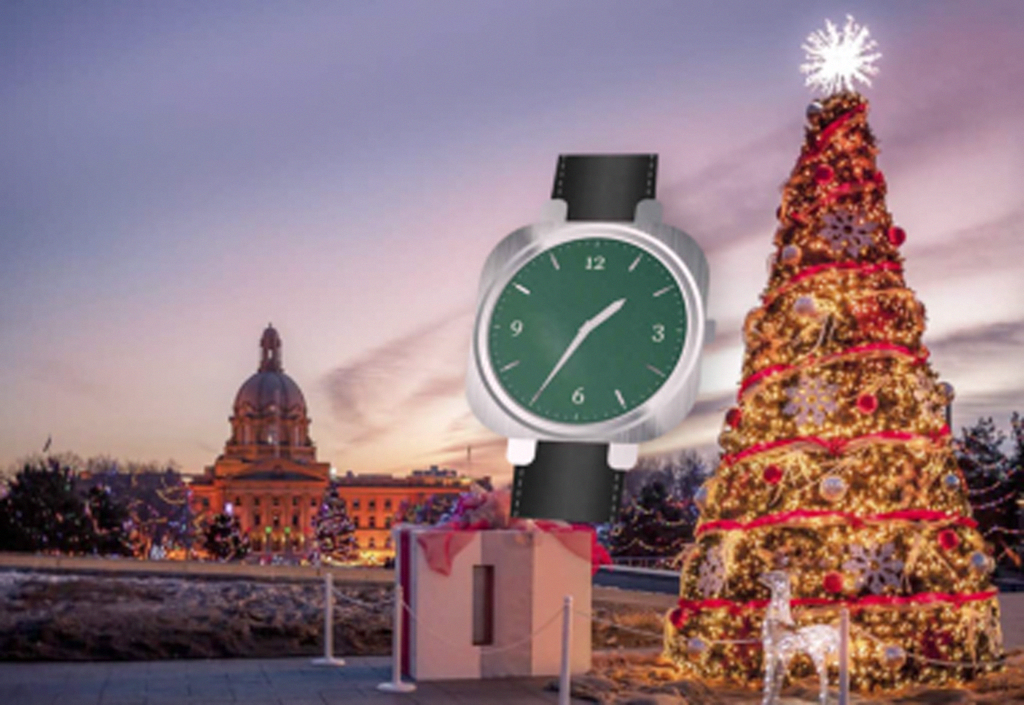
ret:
1.35
